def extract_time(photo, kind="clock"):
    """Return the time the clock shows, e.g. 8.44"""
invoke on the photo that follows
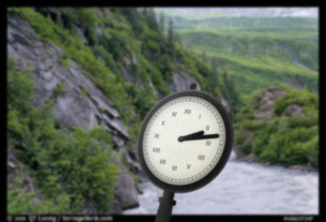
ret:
2.13
